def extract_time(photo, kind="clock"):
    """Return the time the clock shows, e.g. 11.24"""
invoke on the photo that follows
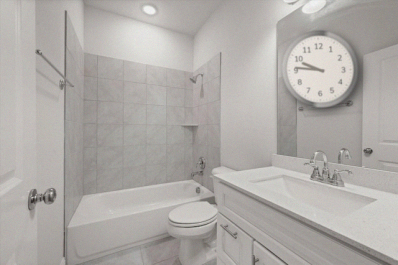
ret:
9.46
